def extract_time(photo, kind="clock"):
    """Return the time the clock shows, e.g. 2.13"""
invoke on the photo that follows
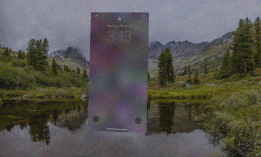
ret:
3.13
